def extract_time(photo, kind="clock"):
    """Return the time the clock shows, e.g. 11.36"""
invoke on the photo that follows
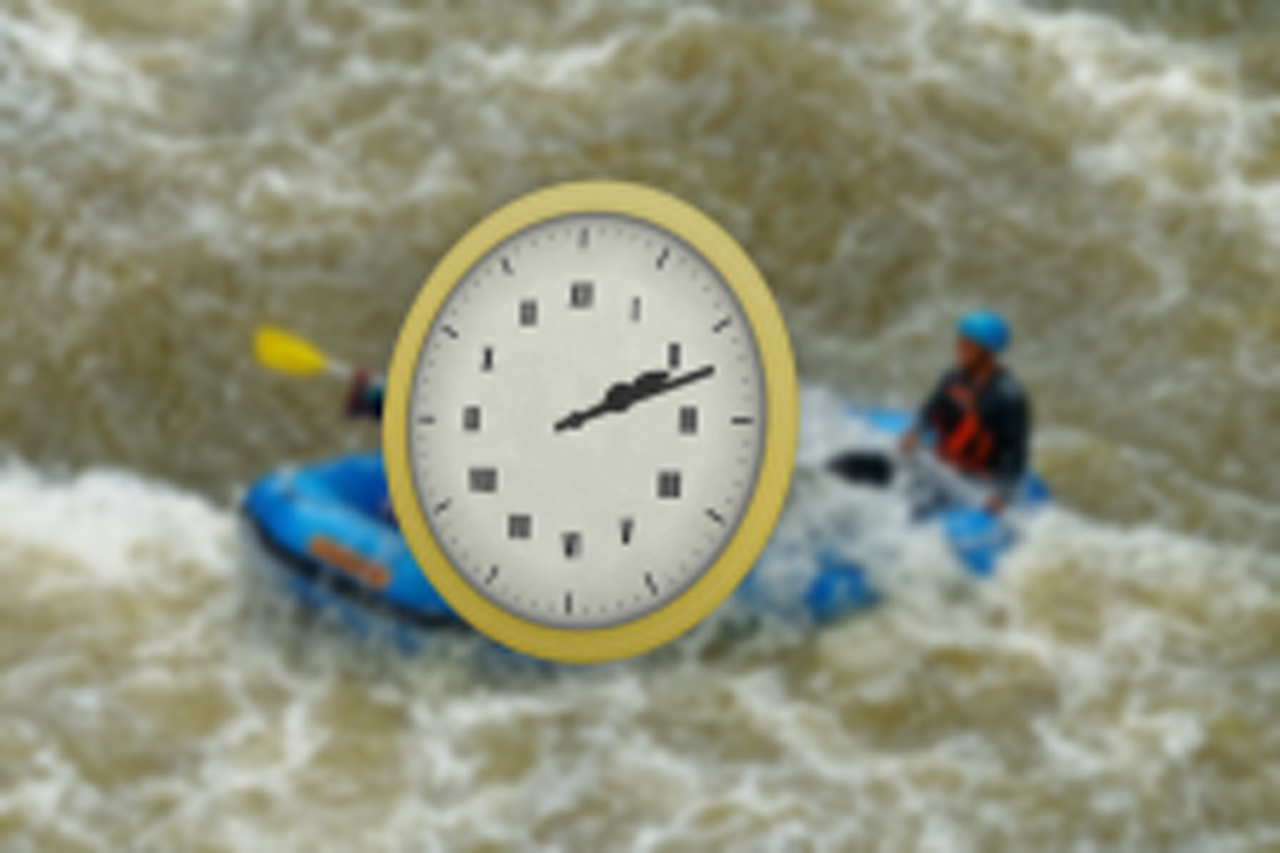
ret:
2.12
